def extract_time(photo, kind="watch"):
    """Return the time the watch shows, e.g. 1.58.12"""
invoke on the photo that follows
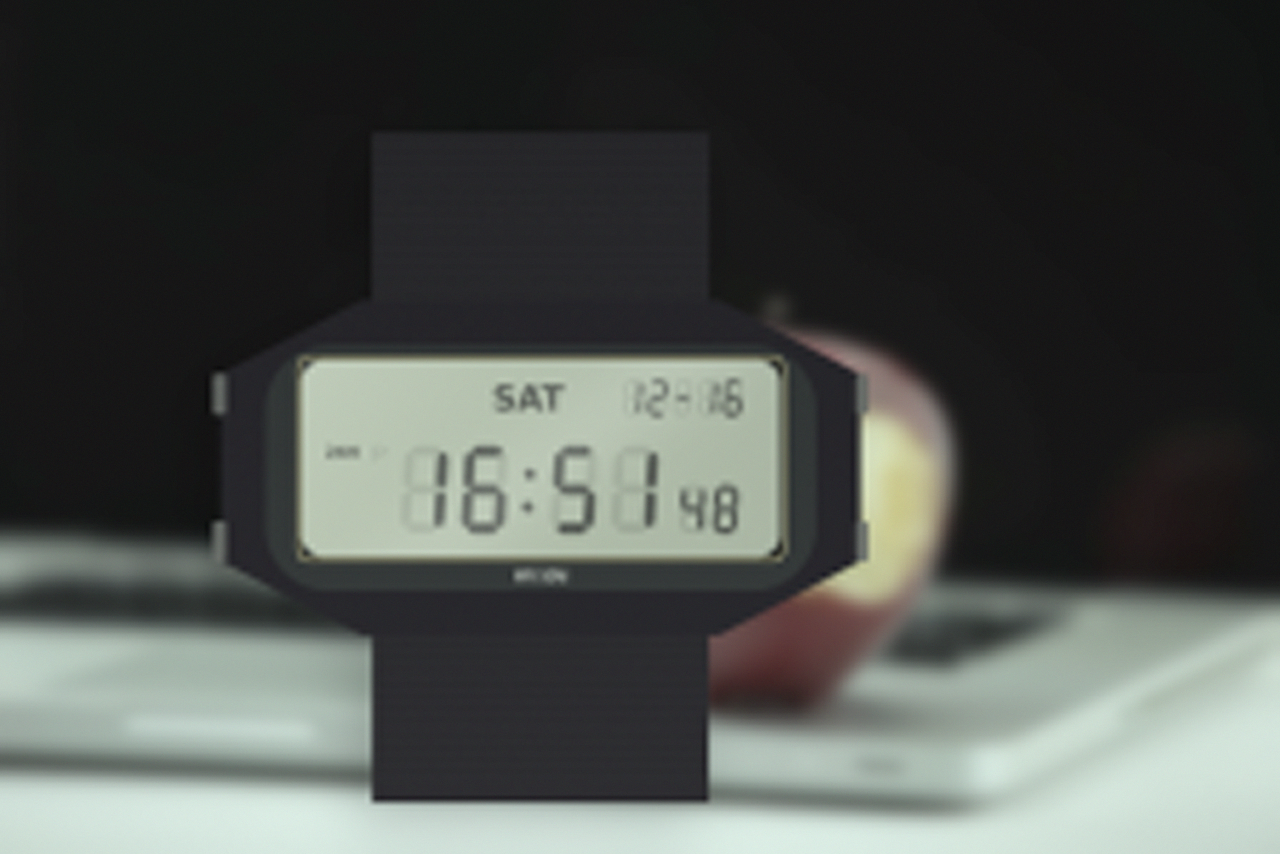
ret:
16.51.48
